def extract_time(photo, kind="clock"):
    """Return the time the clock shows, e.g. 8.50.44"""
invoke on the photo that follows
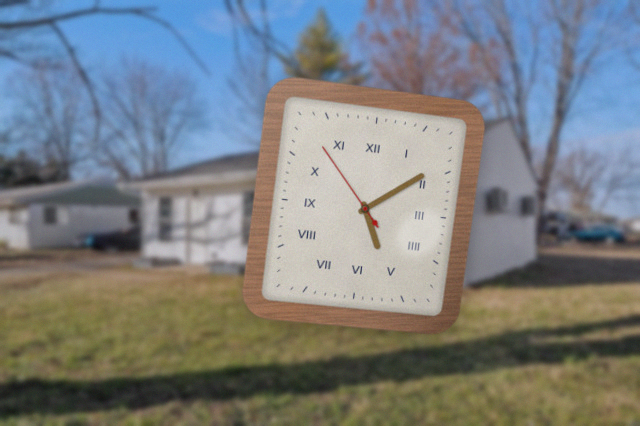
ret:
5.08.53
